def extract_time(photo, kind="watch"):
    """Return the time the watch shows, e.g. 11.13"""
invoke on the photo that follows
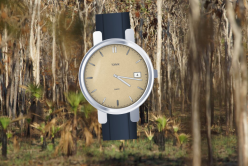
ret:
4.17
